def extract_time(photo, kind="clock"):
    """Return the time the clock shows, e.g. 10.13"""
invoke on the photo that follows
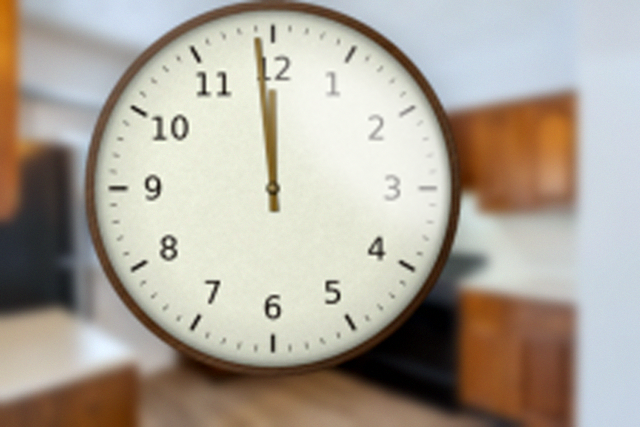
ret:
11.59
